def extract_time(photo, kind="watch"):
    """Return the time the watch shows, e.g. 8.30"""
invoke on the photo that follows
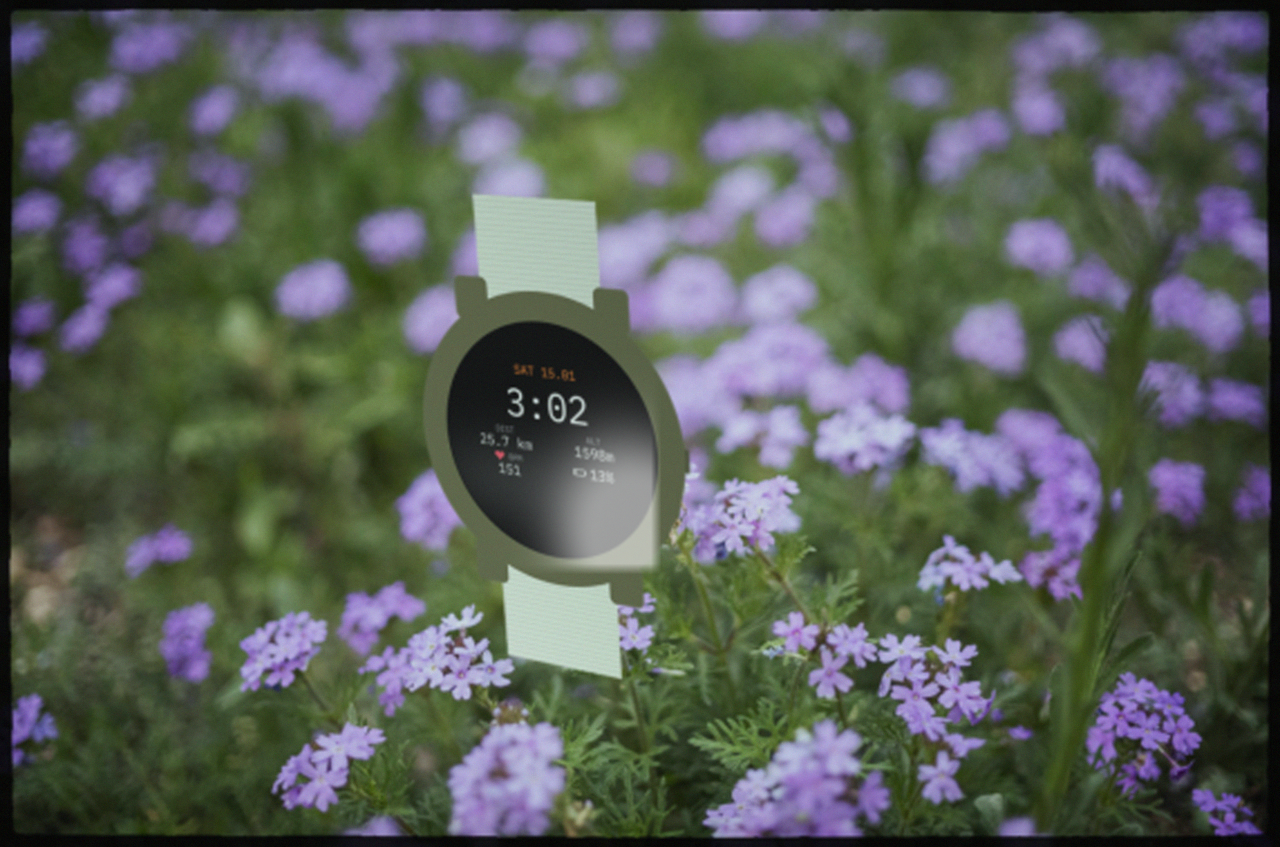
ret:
3.02
